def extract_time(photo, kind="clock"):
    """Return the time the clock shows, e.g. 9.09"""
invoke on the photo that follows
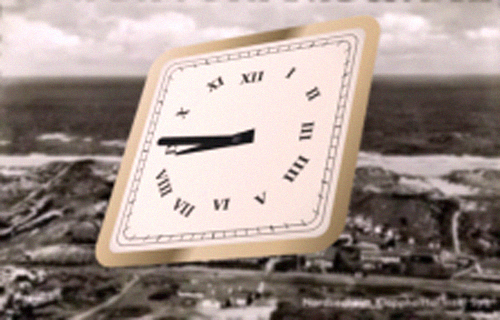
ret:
8.46
